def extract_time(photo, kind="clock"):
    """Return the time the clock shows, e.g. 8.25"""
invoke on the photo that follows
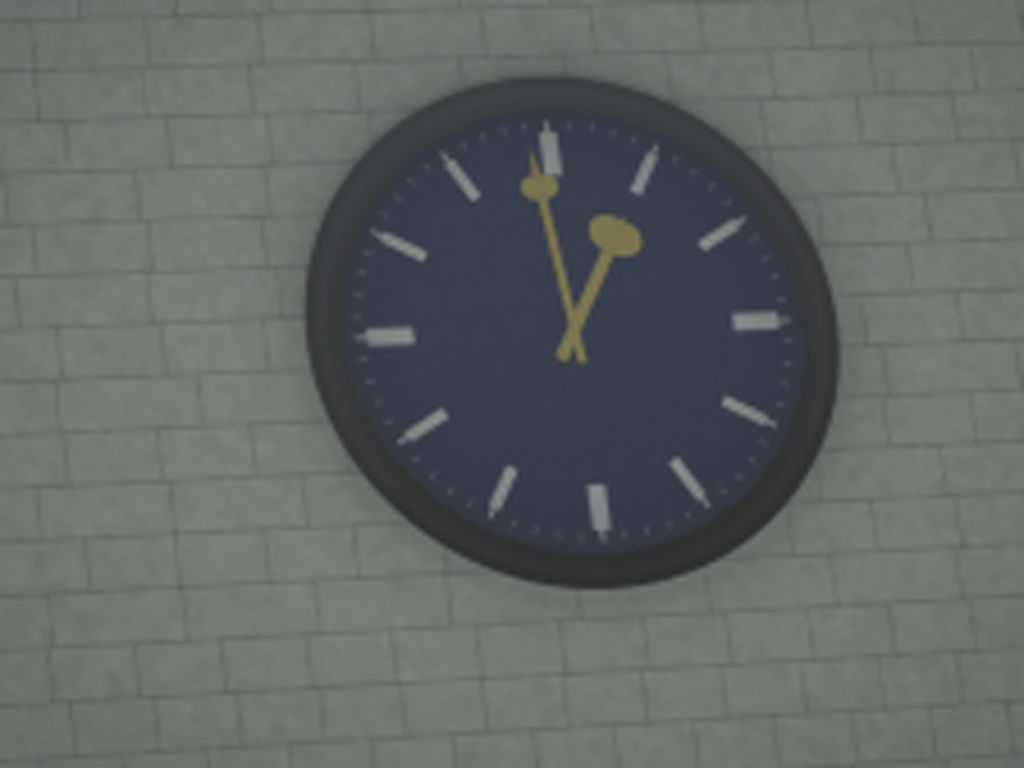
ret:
12.59
